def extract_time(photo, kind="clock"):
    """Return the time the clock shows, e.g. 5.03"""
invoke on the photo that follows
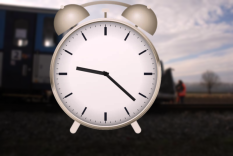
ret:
9.22
